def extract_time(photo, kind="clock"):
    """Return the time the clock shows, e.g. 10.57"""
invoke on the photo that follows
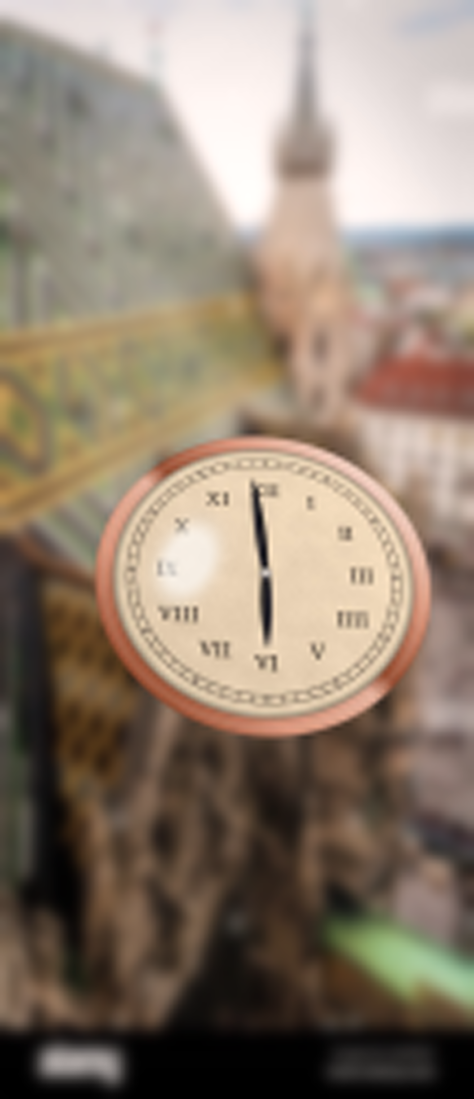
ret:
5.59
